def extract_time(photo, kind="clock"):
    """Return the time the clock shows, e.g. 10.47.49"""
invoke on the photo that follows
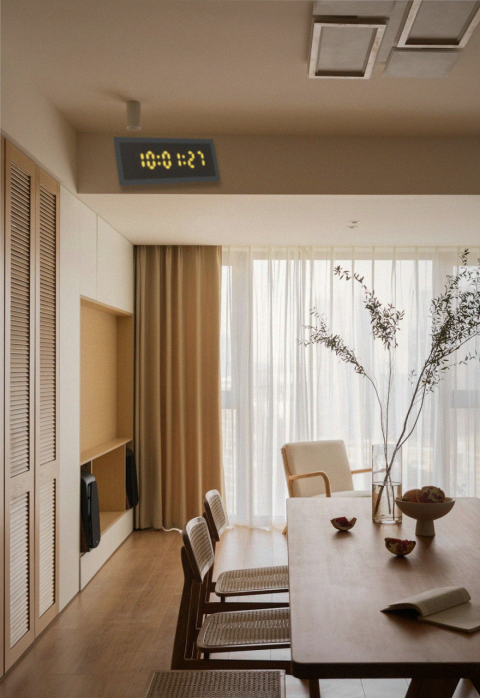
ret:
10.01.27
